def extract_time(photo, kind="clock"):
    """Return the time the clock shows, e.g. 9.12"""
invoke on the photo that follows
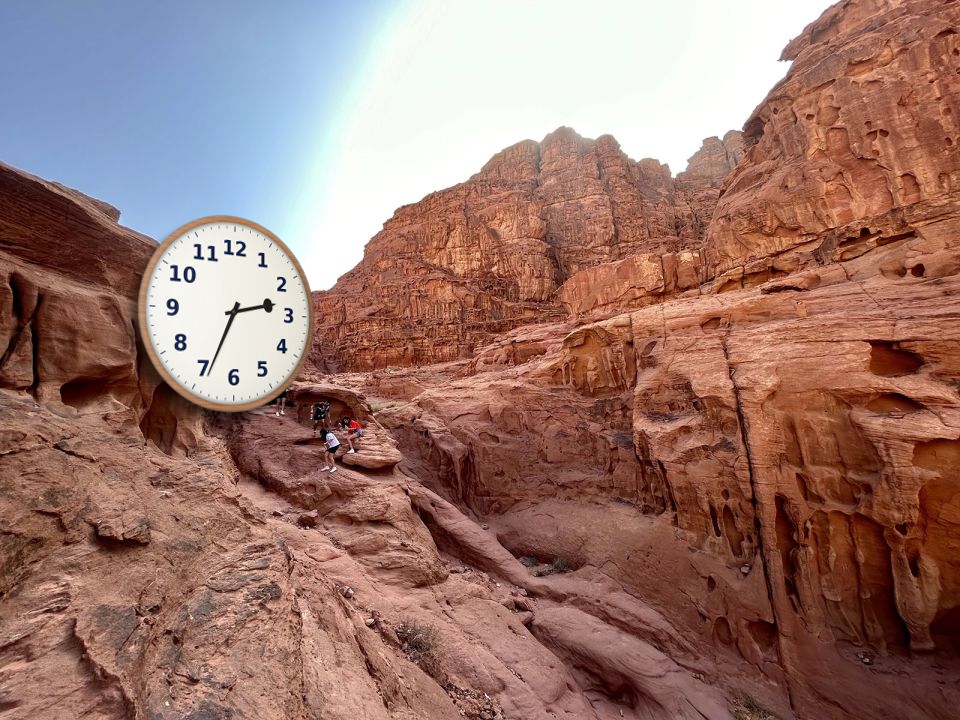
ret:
2.34
